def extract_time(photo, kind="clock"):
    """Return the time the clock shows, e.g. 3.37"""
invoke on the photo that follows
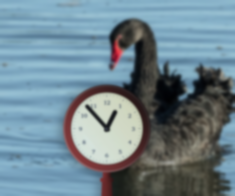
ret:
12.53
